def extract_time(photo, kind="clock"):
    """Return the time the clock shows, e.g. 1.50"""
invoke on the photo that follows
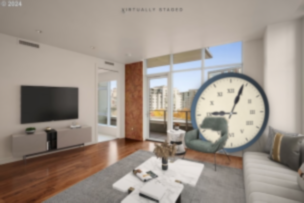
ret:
9.04
